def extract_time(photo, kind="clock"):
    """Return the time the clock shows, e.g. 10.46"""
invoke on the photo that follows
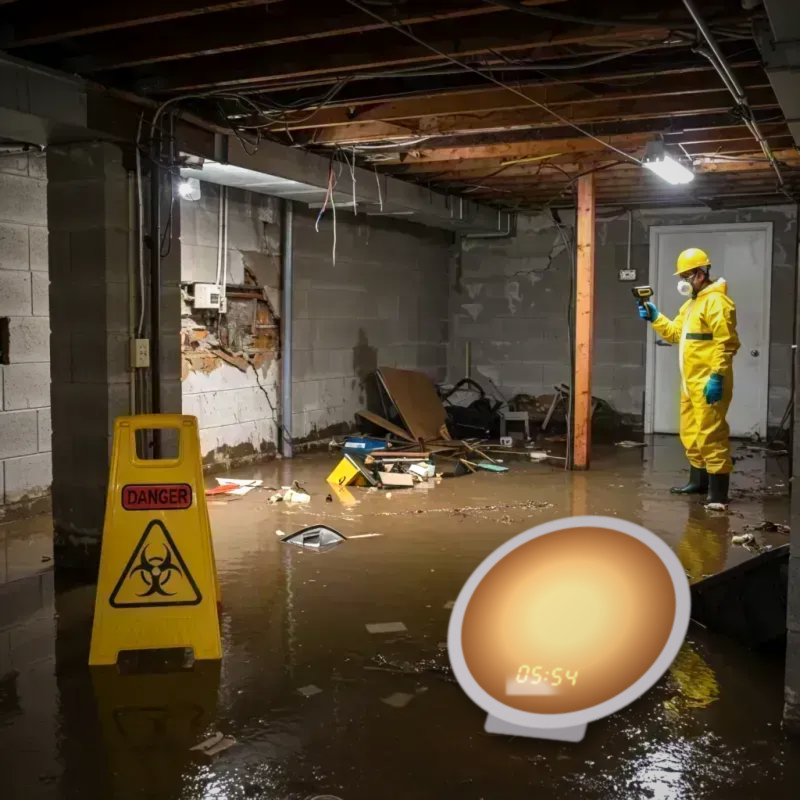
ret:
5.54
